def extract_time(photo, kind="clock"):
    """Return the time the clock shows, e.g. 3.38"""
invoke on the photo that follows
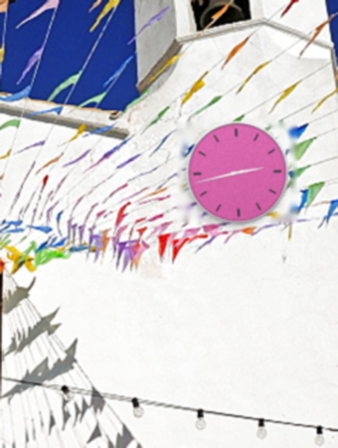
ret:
2.43
